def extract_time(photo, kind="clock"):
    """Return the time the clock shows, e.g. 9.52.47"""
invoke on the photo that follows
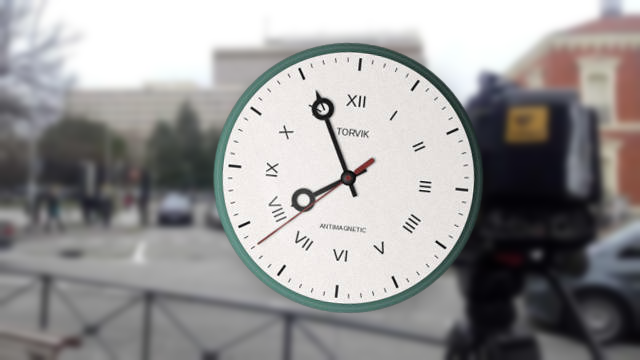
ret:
7.55.38
